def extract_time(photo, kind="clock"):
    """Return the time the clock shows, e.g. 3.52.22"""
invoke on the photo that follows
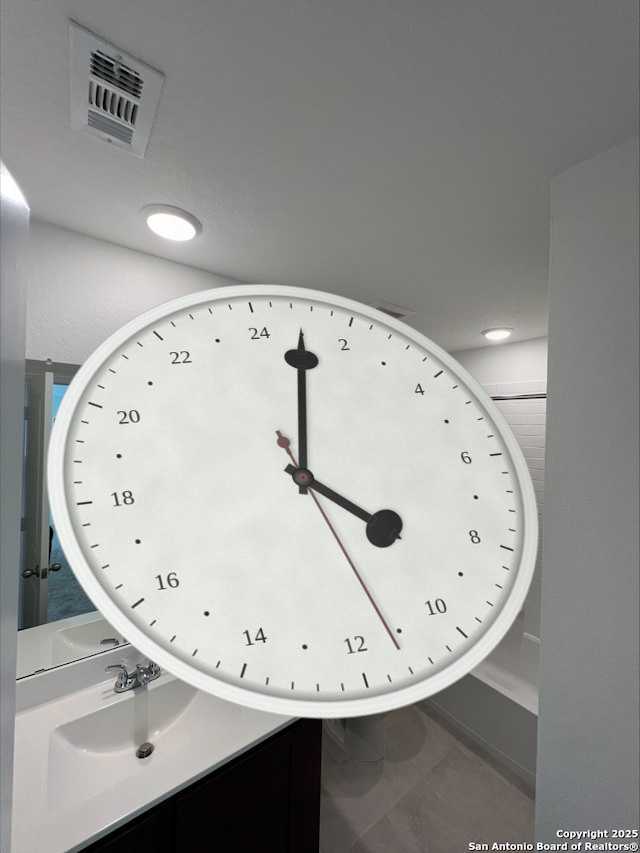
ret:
9.02.28
